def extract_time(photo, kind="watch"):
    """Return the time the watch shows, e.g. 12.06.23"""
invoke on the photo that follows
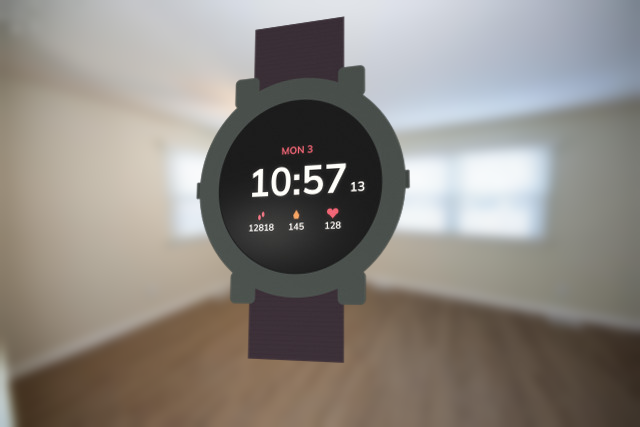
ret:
10.57.13
